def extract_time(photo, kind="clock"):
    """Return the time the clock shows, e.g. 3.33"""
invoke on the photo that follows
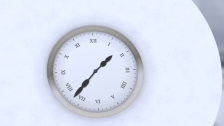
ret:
1.37
